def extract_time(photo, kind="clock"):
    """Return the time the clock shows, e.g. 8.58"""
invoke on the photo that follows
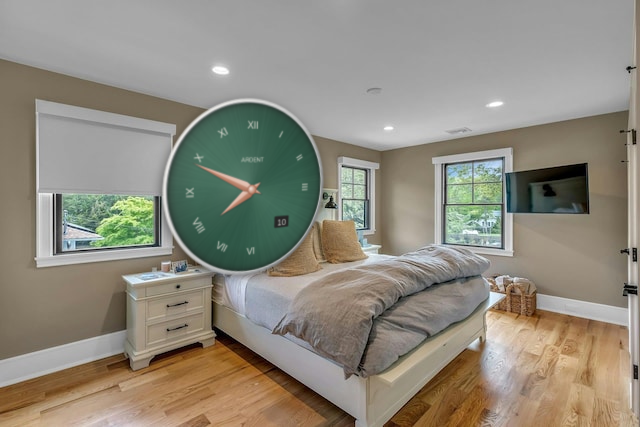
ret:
7.49
